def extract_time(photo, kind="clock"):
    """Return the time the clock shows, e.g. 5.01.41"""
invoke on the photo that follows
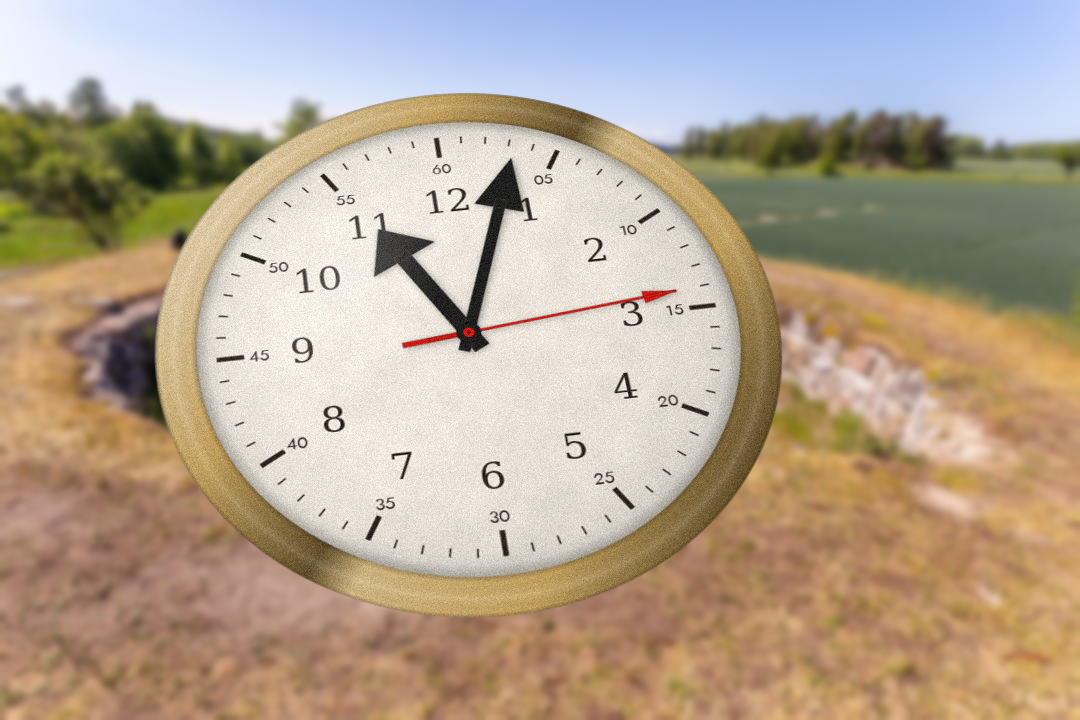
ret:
11.03.14
